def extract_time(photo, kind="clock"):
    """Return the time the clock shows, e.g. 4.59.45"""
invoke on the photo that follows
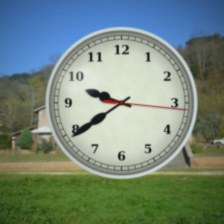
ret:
9.39.16
